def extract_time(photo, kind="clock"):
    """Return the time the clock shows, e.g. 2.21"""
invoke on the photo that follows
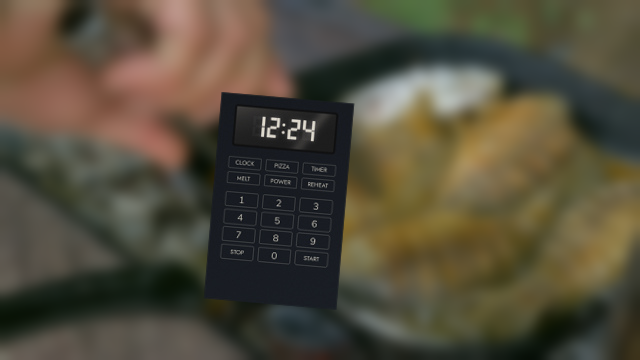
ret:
12.24
